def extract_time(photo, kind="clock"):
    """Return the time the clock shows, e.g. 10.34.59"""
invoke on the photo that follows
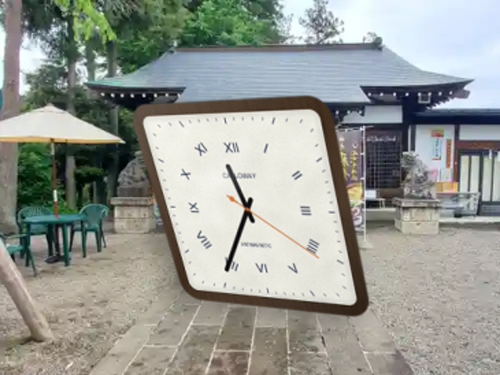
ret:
11.35.21
